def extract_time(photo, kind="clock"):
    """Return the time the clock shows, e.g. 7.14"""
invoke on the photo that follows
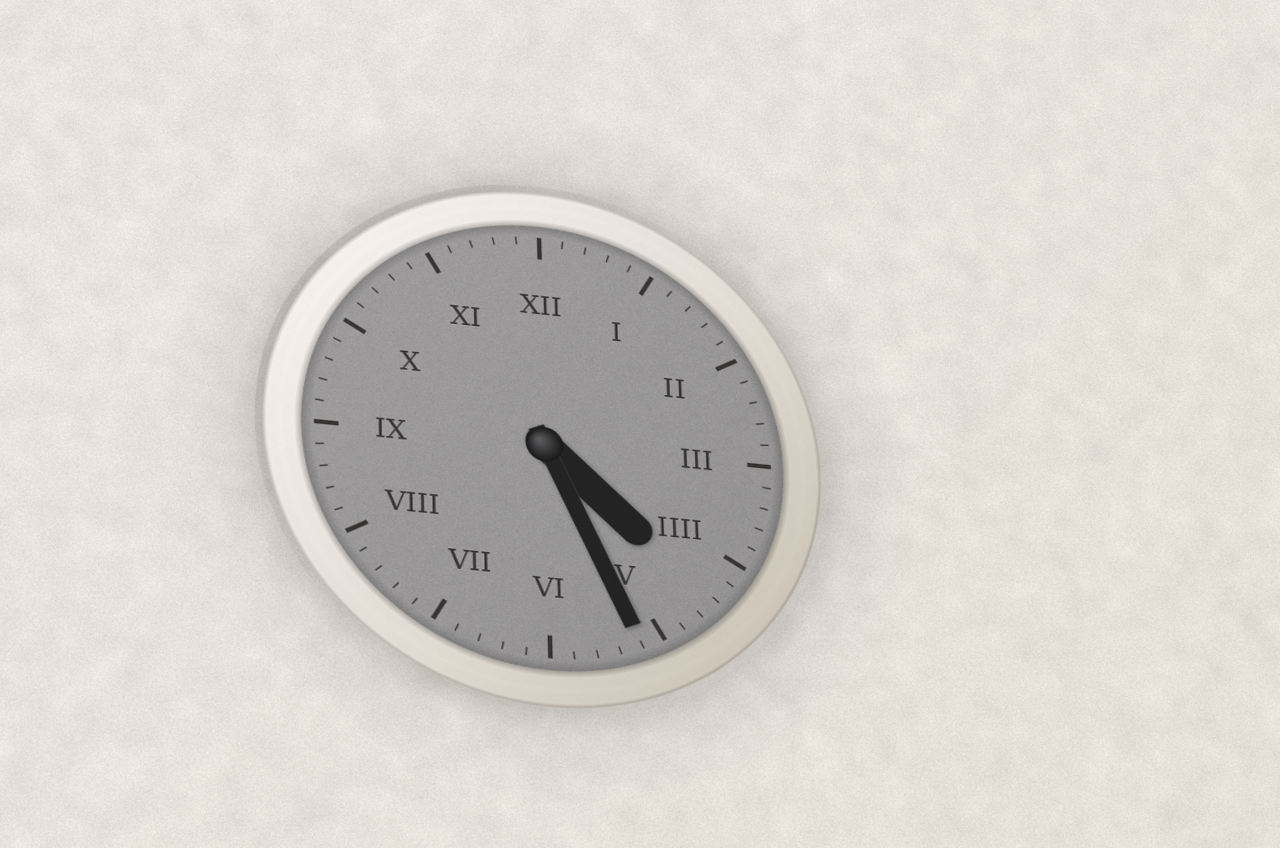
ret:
4.26
